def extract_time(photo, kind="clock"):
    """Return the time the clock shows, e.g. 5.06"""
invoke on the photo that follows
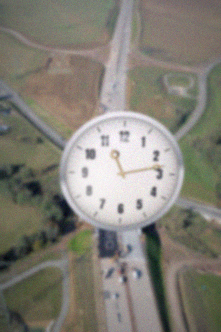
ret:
11.13
